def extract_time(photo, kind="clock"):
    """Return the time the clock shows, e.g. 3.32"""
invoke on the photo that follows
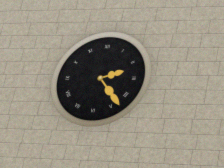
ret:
2.23
